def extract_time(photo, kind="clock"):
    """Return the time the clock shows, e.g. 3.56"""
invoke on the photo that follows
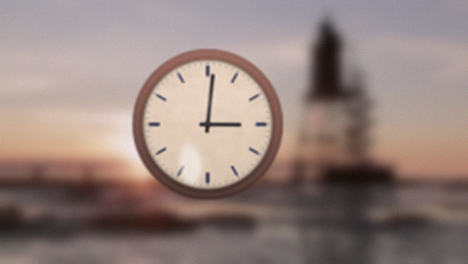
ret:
3.01
